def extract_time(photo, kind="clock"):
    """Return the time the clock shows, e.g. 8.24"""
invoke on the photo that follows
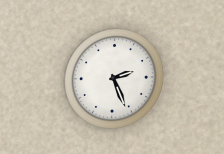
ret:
2.26
